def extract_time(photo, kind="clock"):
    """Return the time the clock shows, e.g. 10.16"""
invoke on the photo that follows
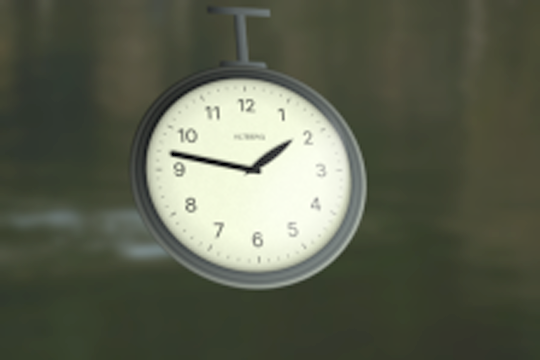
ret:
1.47
